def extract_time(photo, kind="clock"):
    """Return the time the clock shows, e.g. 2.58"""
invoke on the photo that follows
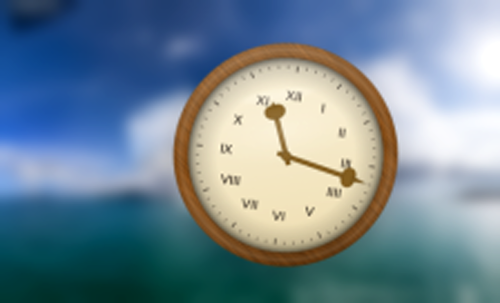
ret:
11.17
